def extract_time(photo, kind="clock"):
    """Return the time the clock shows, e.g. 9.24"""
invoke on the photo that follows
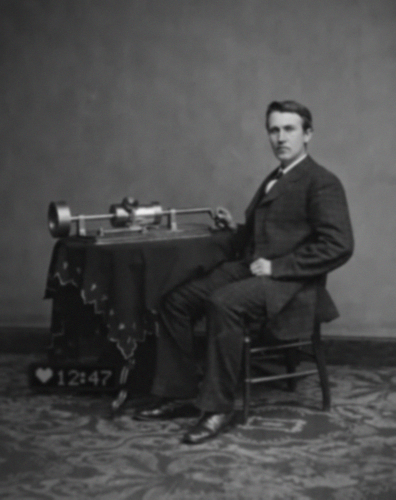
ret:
12.47
